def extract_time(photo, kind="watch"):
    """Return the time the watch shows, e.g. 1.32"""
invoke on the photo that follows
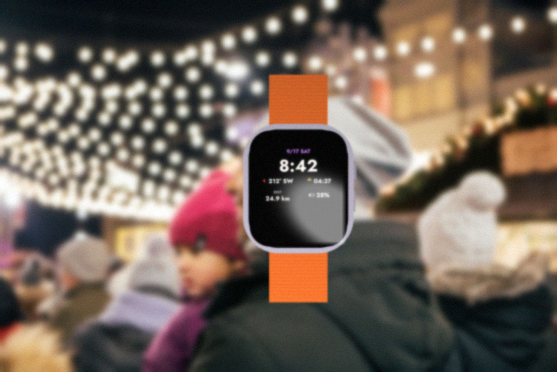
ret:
8.42
